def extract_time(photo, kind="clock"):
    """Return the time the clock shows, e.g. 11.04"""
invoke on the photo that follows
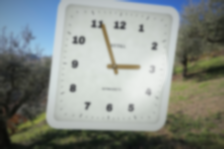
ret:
2.56
